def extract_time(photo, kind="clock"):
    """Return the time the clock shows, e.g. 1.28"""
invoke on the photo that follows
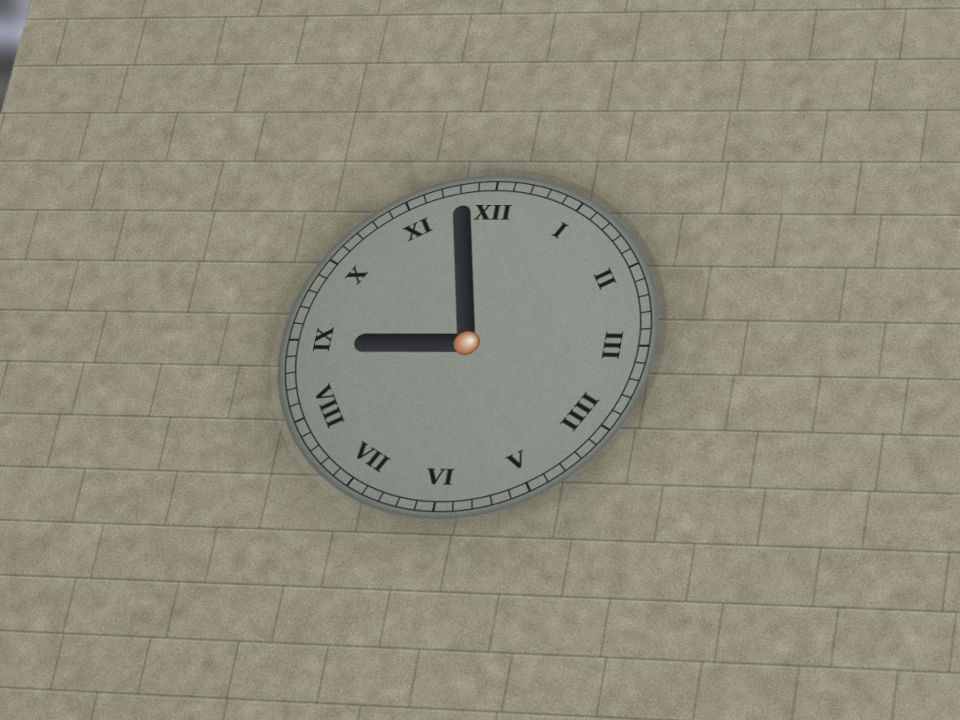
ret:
8.58
